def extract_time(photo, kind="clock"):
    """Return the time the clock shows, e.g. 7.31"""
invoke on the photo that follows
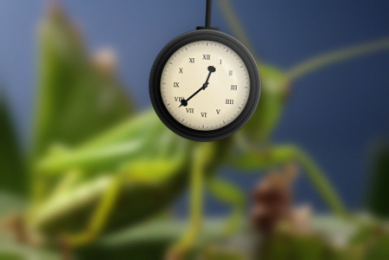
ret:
12.38
